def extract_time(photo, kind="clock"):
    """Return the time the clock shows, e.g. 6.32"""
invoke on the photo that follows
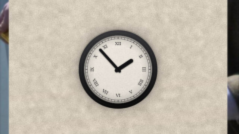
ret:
1.53
